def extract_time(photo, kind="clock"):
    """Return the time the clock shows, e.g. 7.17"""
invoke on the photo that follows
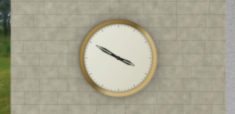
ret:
3.50
